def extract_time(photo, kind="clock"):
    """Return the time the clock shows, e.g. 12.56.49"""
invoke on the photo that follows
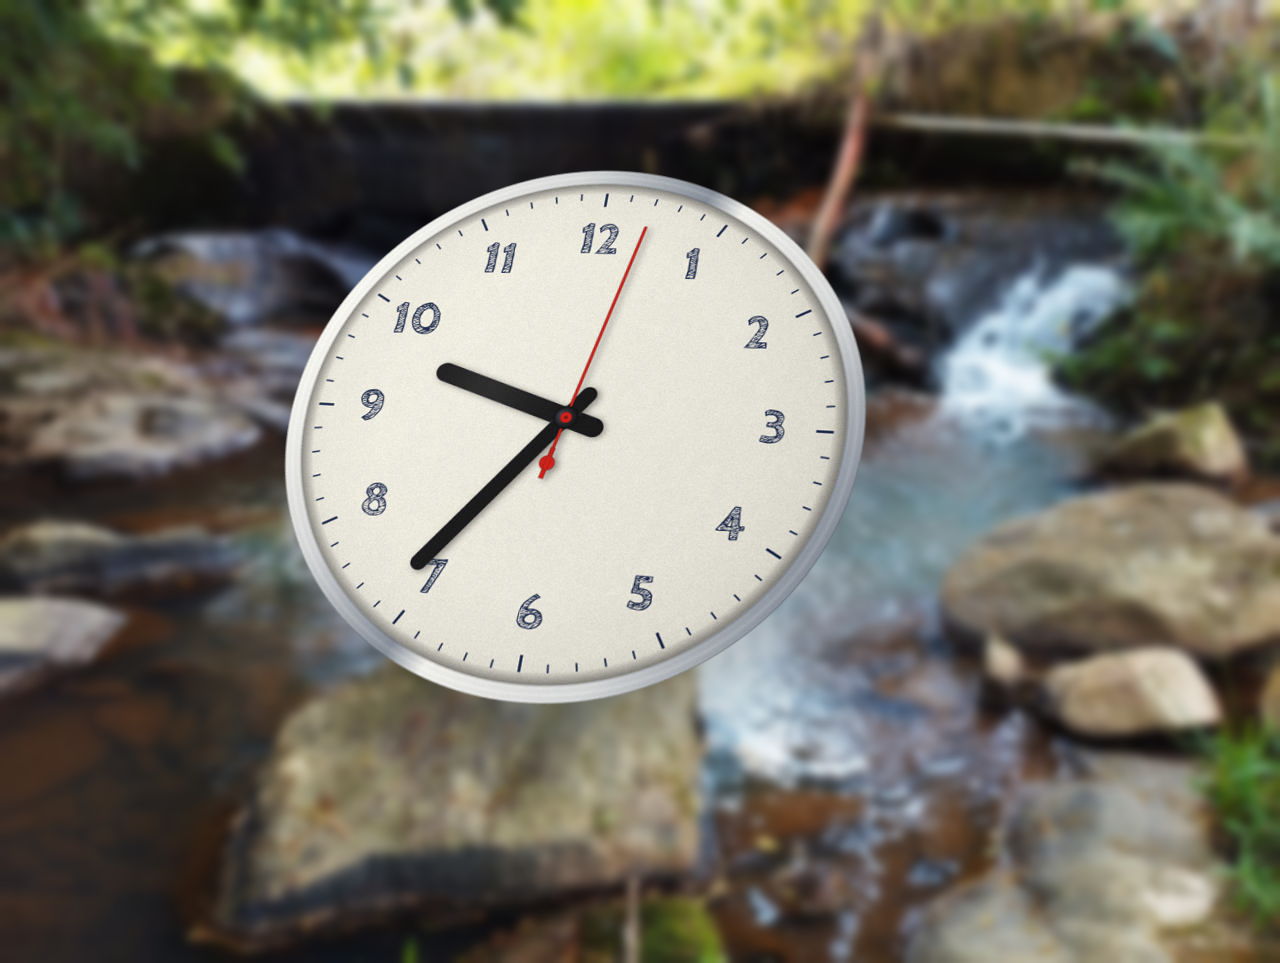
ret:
9.36.02
